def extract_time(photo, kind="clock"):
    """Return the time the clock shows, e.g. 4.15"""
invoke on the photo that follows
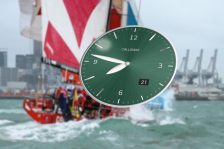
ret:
7.47
